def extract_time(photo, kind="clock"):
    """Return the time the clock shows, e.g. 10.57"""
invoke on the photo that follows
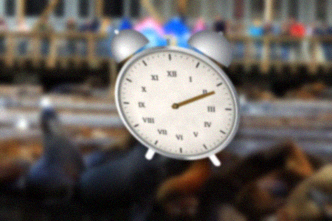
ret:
2.11
